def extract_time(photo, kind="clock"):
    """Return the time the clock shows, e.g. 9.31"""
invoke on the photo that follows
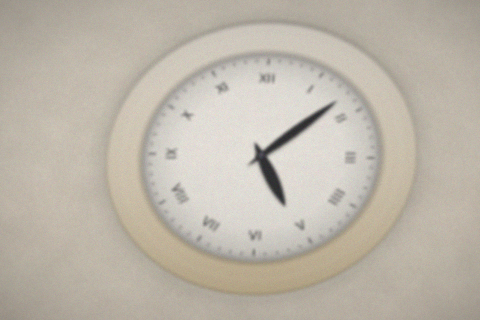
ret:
5.08
